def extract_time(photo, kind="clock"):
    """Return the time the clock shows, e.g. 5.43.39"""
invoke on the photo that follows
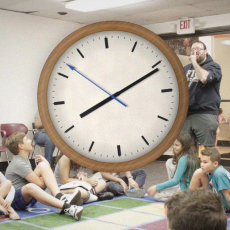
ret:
8.10.52
